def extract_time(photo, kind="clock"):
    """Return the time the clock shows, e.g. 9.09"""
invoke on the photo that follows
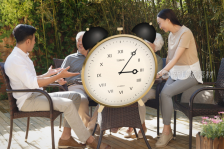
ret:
3.06
